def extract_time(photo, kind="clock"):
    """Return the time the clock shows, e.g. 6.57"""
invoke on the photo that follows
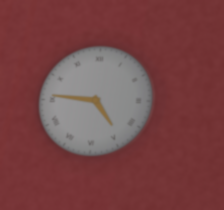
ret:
4.46
